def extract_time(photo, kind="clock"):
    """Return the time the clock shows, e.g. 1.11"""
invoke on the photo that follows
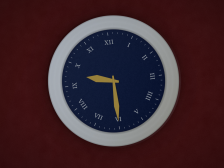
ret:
9.30
